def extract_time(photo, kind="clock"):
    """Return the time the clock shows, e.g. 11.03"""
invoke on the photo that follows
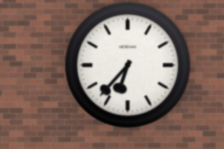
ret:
6.37
